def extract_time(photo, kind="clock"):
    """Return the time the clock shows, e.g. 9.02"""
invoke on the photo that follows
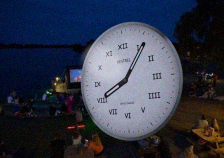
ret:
8.06
